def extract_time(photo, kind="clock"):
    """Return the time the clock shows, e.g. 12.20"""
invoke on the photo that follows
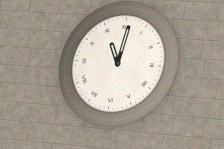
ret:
11.01
